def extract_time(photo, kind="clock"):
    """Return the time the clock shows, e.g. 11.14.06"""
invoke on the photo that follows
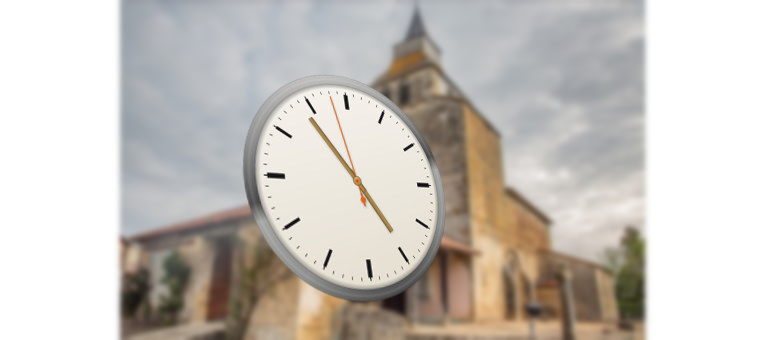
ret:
4.53.58
